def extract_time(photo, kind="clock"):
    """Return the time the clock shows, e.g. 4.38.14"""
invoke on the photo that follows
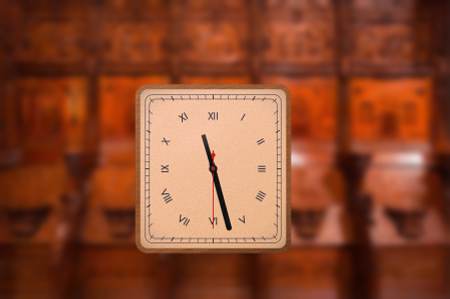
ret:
11.27.30
